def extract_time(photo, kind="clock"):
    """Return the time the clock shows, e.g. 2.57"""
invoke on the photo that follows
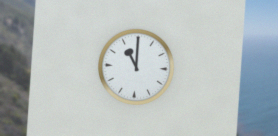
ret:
11.00
